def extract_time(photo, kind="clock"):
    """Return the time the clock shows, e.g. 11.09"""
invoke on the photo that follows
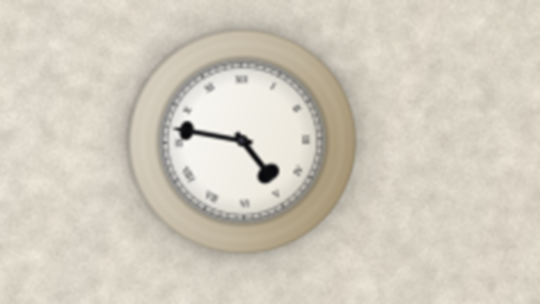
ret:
4.47
